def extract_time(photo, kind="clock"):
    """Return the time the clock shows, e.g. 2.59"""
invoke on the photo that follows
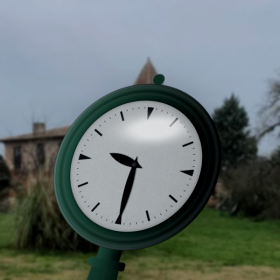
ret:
9.30
